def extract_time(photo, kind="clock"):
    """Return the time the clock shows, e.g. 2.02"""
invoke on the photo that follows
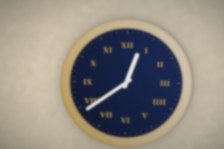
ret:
12.39
